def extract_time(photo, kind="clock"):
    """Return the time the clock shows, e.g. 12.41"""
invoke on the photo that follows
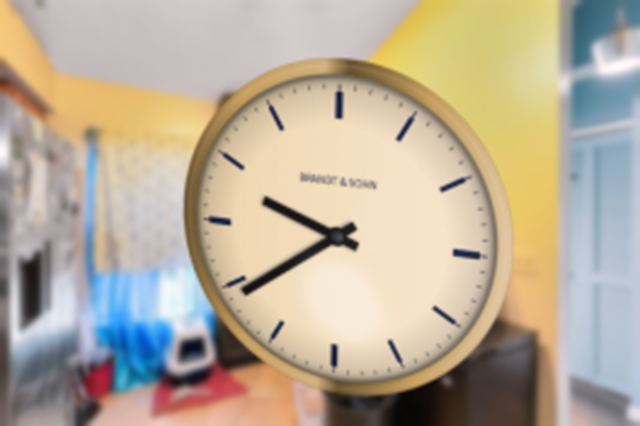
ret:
9.39
